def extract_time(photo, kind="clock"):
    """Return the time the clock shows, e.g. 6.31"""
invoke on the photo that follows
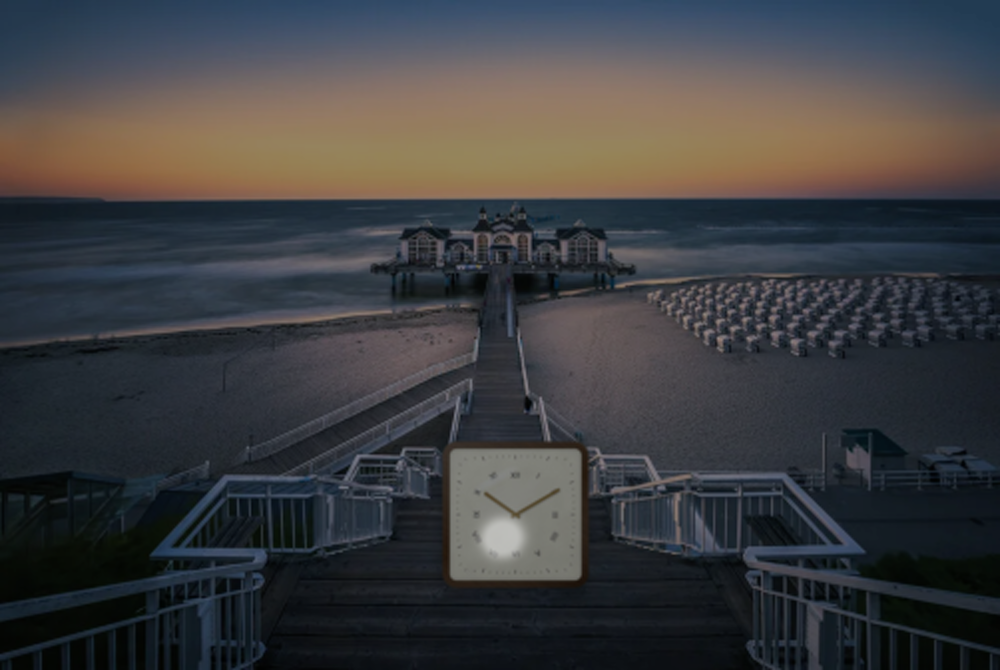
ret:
10.10
